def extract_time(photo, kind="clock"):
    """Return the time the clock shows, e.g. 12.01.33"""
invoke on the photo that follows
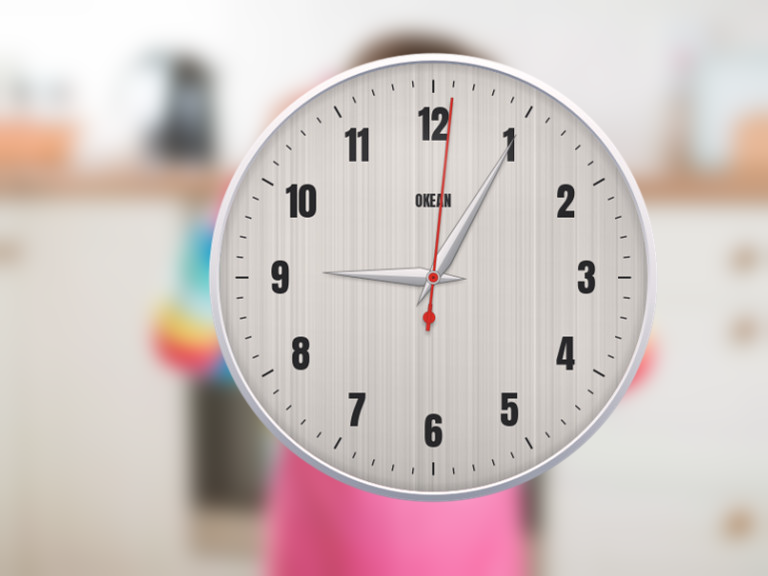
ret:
9.05.01
